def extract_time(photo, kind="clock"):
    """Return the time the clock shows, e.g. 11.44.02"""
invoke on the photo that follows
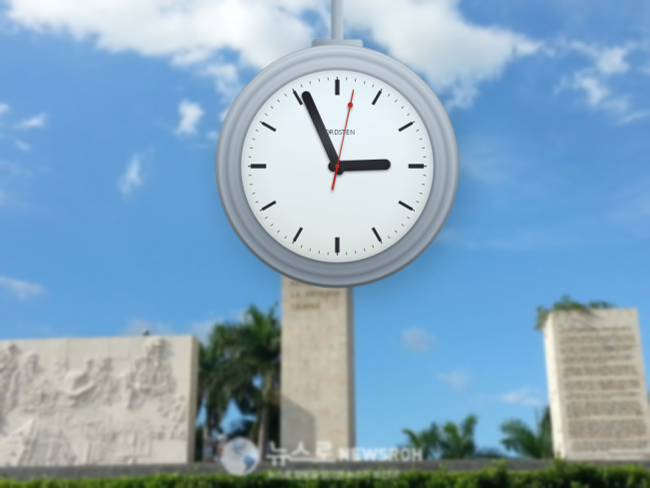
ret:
2.56.02
